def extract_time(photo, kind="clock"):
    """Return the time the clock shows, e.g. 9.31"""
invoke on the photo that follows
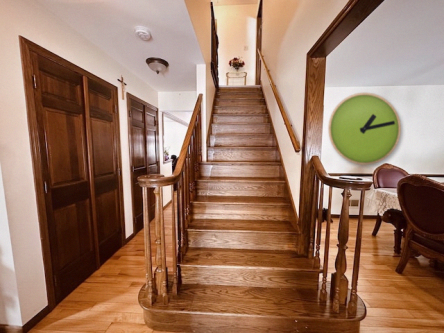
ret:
1.13
